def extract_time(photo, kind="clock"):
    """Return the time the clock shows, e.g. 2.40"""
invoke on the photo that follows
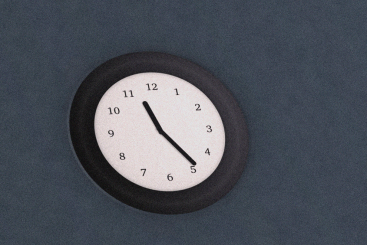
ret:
11.24
